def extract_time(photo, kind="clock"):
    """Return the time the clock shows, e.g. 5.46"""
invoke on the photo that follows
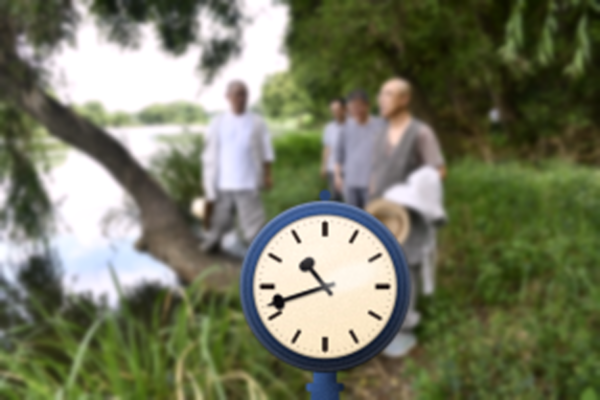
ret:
10.42
